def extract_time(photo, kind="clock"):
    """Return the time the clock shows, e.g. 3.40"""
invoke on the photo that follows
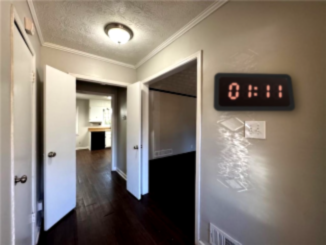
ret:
1.11
